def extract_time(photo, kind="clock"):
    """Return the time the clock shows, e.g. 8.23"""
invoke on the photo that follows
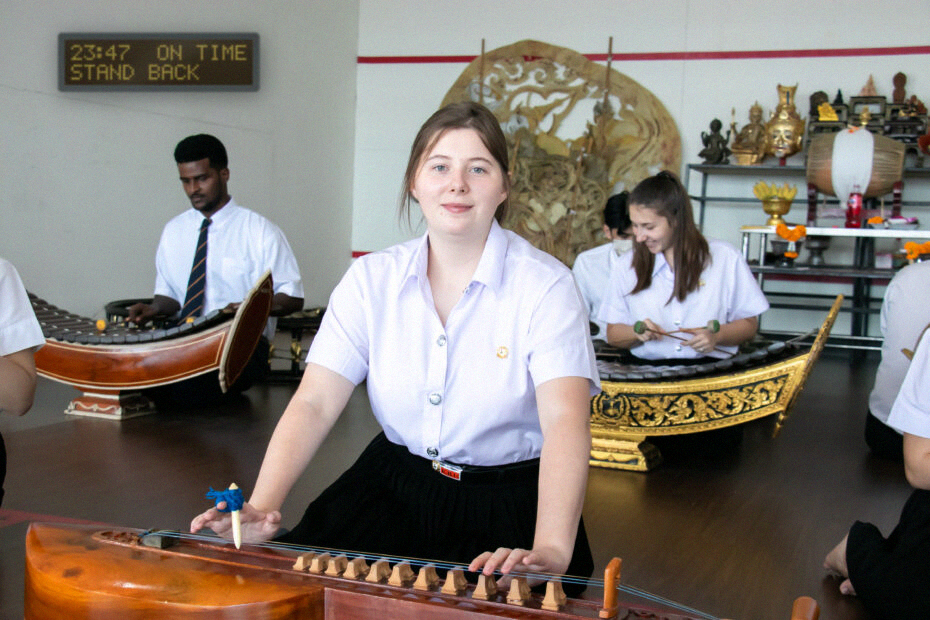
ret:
23.47
